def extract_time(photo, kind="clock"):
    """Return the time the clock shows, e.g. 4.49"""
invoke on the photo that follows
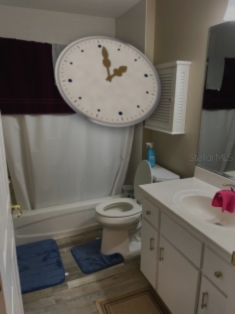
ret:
2.01
